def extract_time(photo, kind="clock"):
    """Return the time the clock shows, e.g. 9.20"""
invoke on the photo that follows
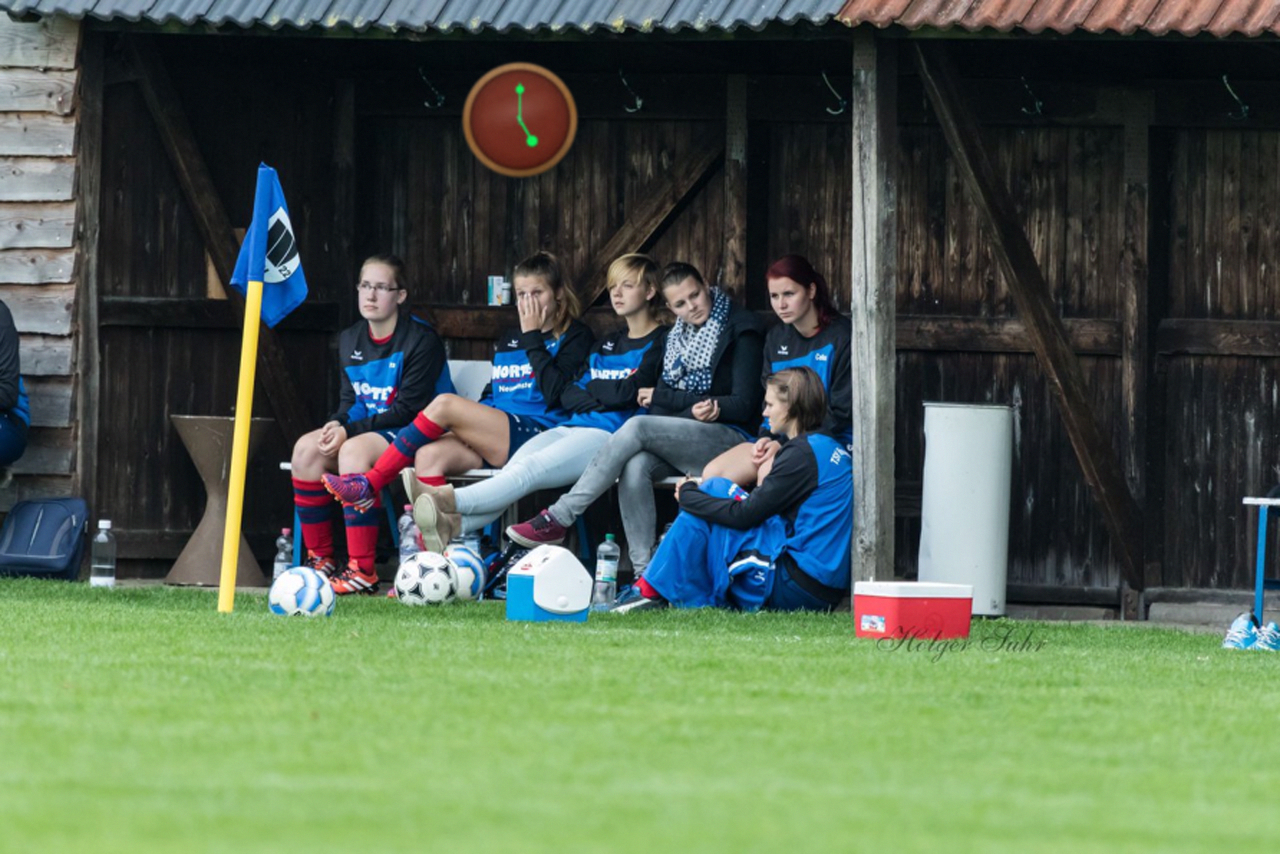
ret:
5.00
